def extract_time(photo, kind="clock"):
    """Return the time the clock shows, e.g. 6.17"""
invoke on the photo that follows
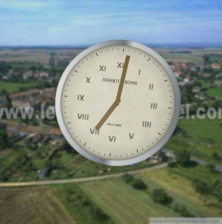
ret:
7.01
